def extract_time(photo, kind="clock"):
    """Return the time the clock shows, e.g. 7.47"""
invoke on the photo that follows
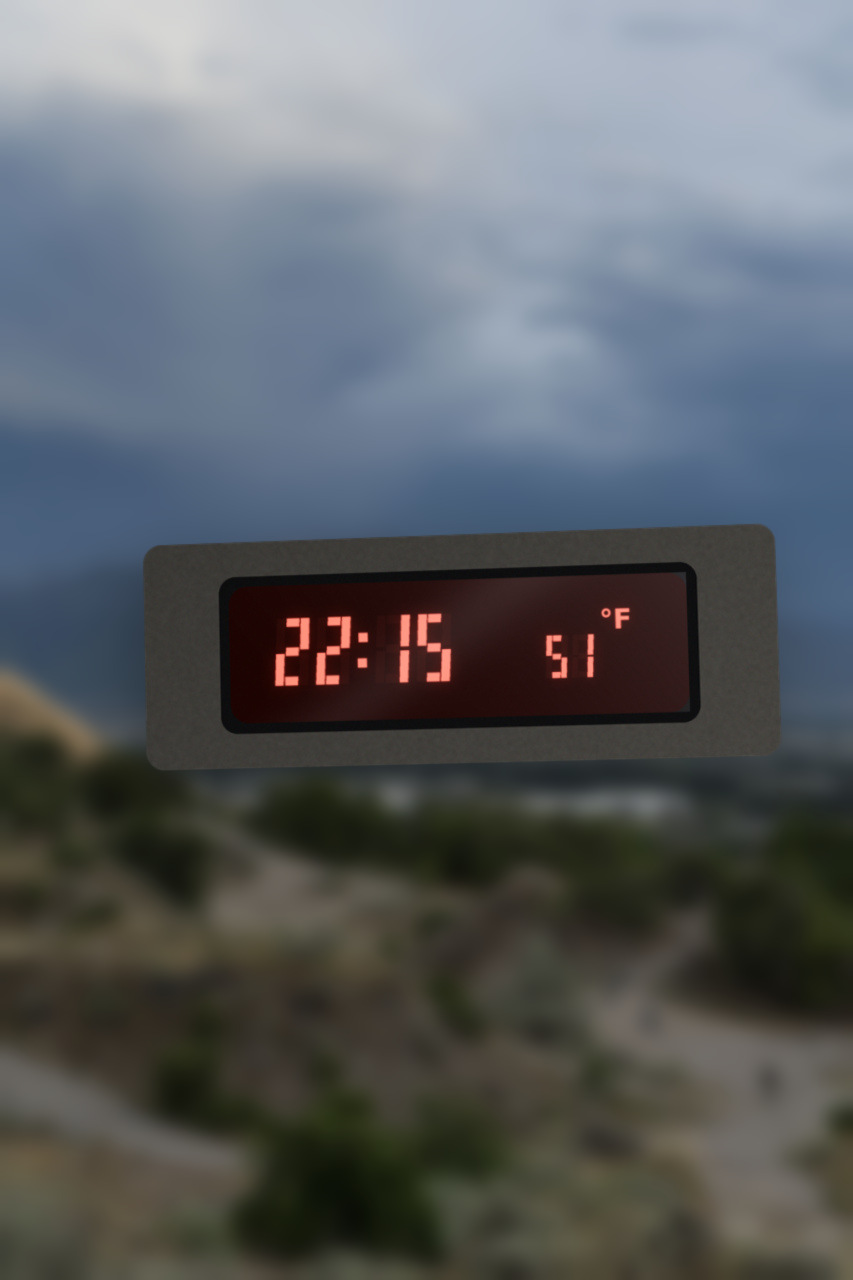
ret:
22.15
